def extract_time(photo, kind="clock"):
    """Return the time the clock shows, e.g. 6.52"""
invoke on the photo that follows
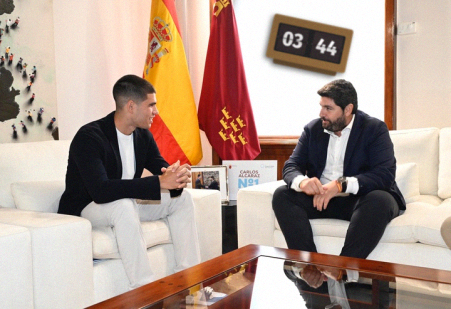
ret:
3.44
